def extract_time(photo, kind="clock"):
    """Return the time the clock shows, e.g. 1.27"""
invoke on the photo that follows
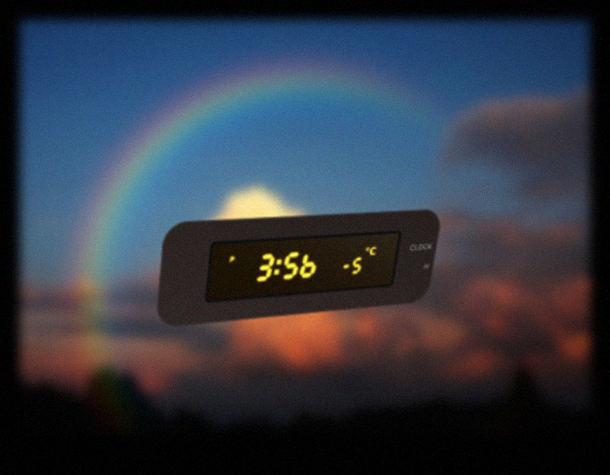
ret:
3.56
